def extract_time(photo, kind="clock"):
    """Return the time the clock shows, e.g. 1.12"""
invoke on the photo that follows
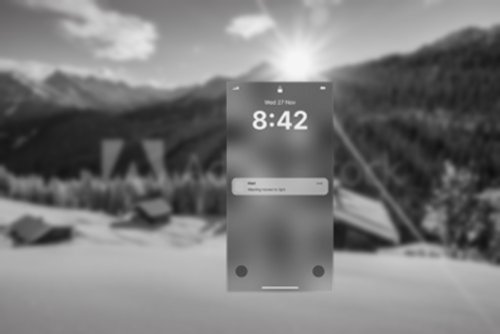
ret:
8.42
